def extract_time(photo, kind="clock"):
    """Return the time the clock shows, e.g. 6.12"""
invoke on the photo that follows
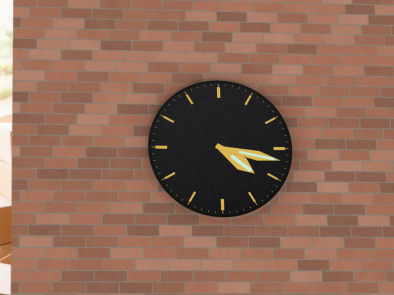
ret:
4.17
